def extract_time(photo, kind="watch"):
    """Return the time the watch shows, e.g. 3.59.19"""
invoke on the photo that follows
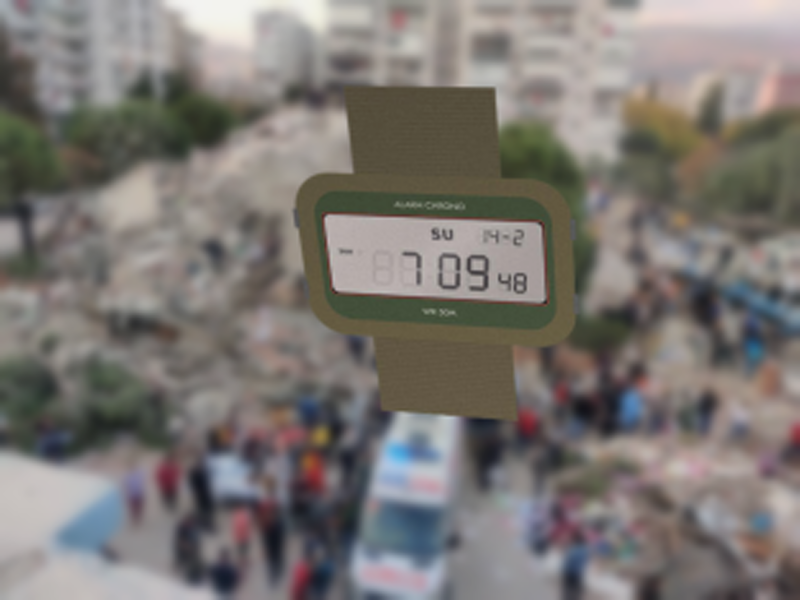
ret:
7.09.48
